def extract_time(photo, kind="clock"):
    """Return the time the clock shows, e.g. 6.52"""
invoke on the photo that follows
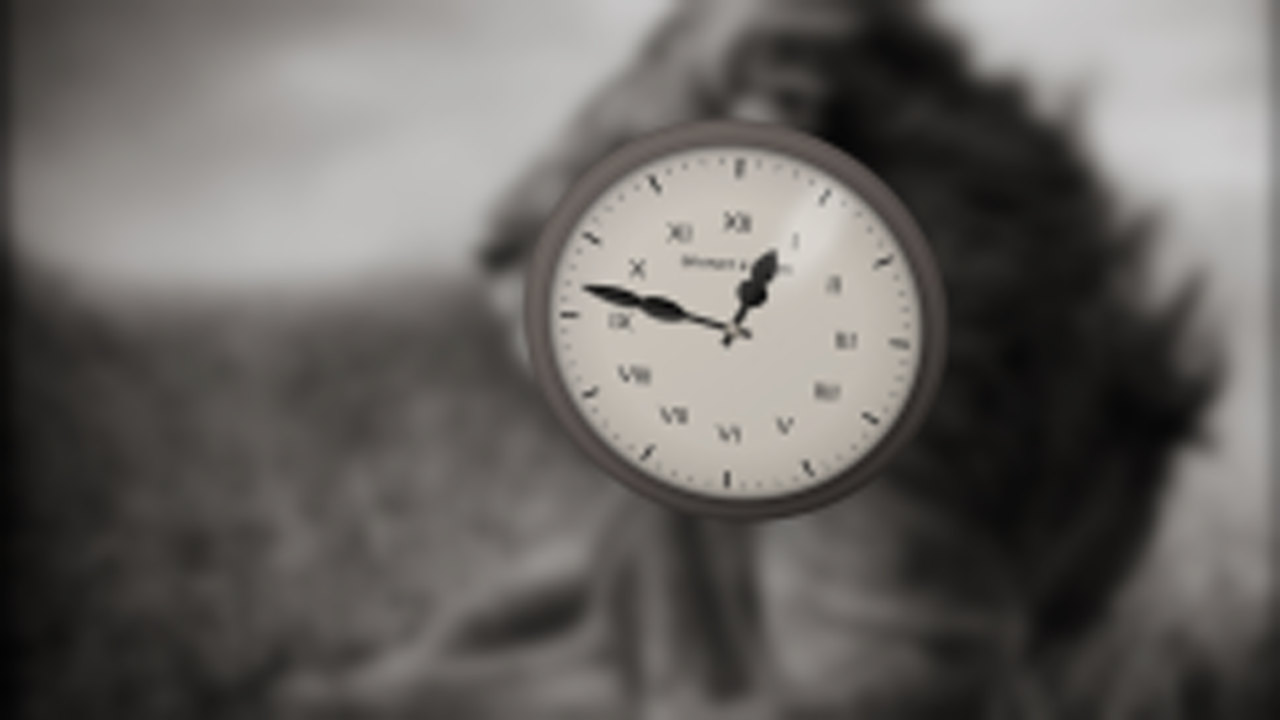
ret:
12.47
